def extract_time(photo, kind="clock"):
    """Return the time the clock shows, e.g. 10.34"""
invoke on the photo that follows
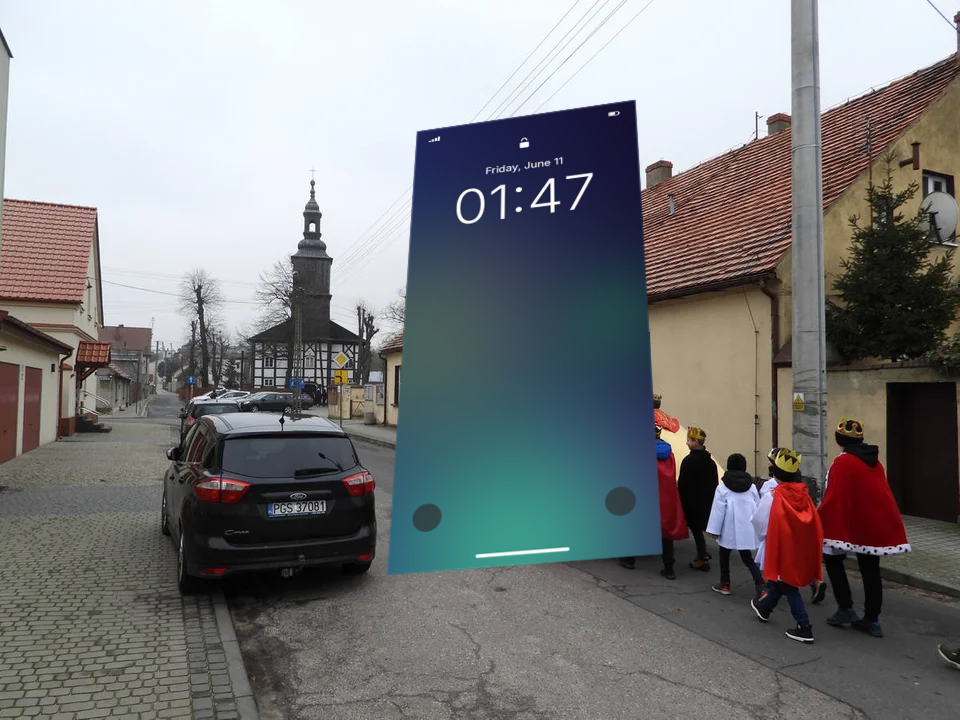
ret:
1.47
